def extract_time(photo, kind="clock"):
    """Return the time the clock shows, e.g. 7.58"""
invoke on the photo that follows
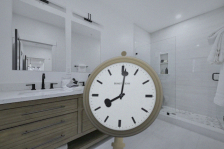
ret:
8.01
